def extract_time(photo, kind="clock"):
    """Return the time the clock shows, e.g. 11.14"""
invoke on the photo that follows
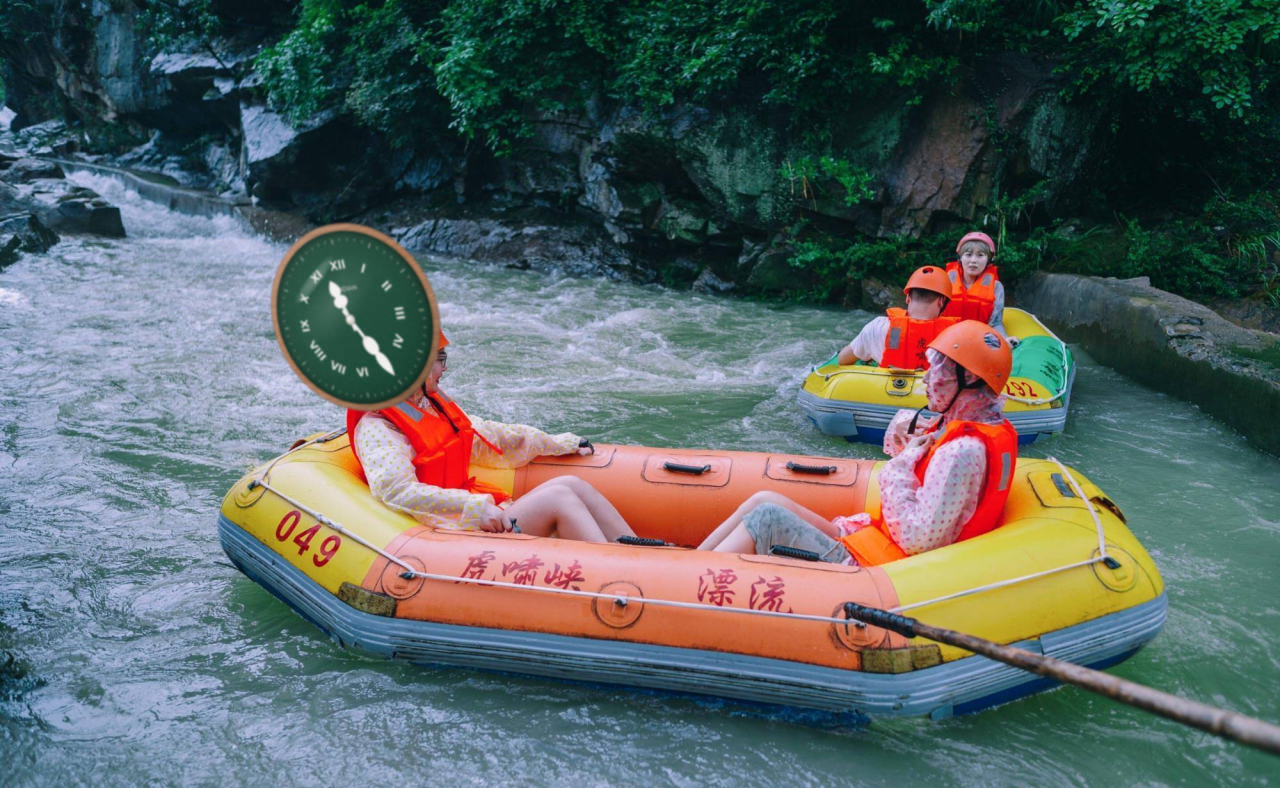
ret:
11.25
